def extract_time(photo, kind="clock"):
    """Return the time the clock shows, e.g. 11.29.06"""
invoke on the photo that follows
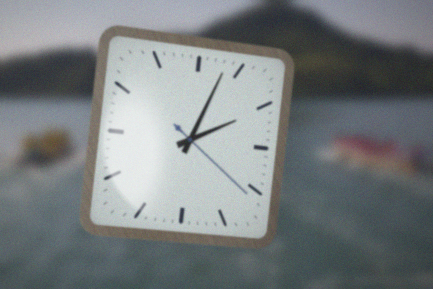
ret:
2.03.21
